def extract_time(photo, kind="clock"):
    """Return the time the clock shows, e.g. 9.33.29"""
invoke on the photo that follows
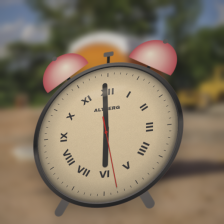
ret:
5.59.28
